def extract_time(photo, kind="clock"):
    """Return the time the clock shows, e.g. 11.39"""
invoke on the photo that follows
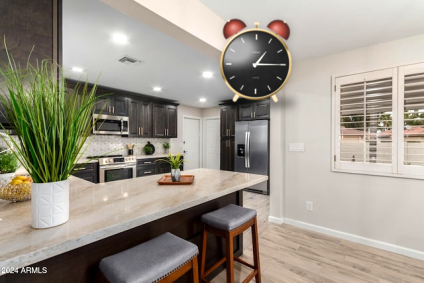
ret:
1.15
